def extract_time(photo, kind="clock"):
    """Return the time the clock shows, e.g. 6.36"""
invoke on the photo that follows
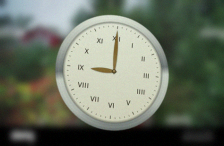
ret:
9.00
